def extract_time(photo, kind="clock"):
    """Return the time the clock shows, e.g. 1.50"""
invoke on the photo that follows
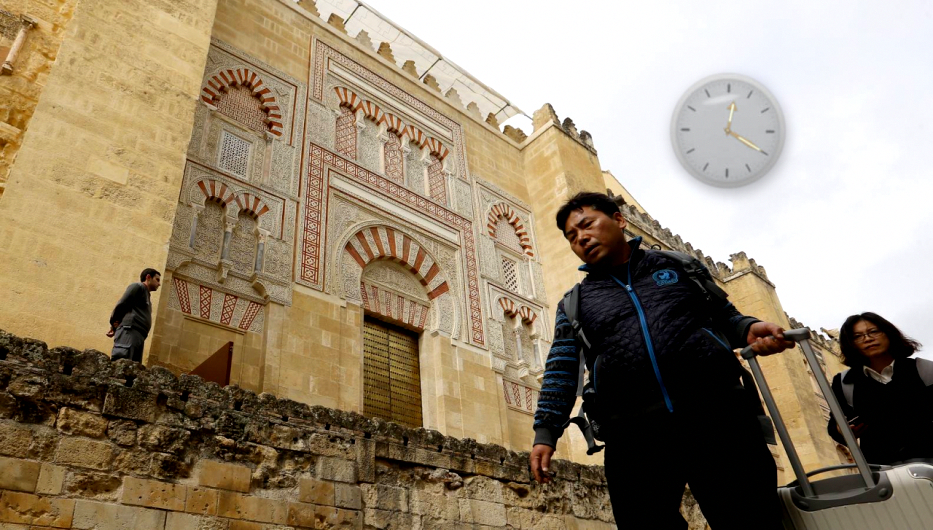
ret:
12.20
